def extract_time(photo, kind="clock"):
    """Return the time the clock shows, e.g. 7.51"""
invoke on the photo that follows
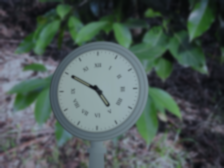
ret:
4.50
